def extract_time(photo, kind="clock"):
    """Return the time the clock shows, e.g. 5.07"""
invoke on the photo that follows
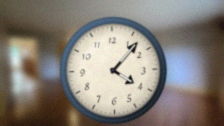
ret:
4.07
